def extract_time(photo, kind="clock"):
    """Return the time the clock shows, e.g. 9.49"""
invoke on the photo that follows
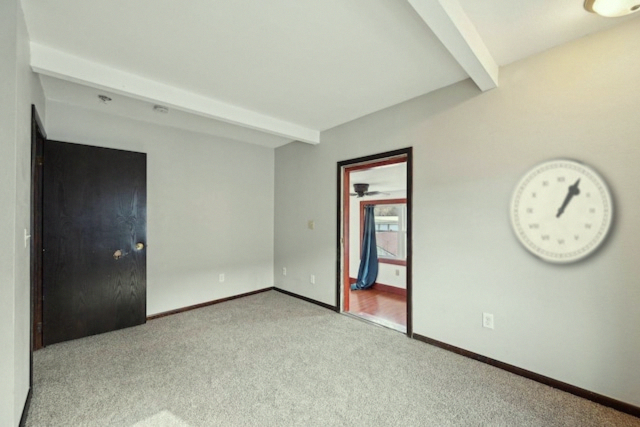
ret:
1.05
